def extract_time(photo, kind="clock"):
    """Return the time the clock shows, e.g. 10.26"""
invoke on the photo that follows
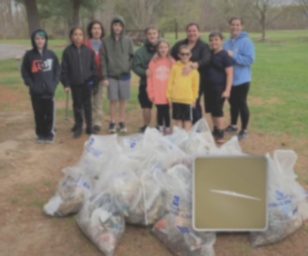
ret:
9.17
